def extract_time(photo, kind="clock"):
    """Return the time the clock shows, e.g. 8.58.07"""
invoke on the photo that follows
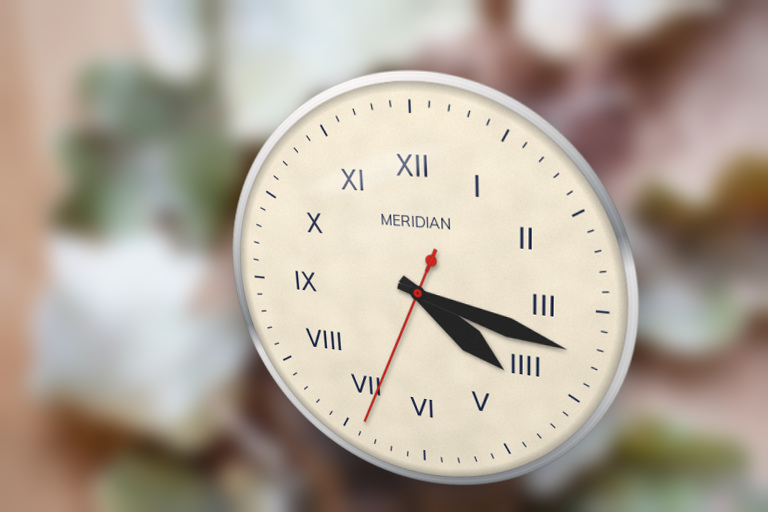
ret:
4.17.34
